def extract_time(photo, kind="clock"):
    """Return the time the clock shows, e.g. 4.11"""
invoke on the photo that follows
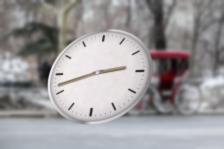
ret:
2.42
